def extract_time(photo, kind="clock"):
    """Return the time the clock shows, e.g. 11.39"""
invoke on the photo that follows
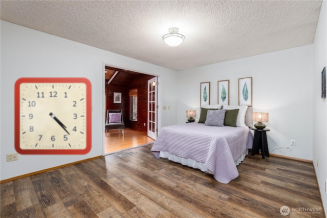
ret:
4.23
